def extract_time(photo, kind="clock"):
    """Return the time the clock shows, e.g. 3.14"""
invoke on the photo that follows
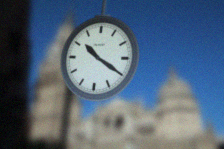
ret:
10.20
